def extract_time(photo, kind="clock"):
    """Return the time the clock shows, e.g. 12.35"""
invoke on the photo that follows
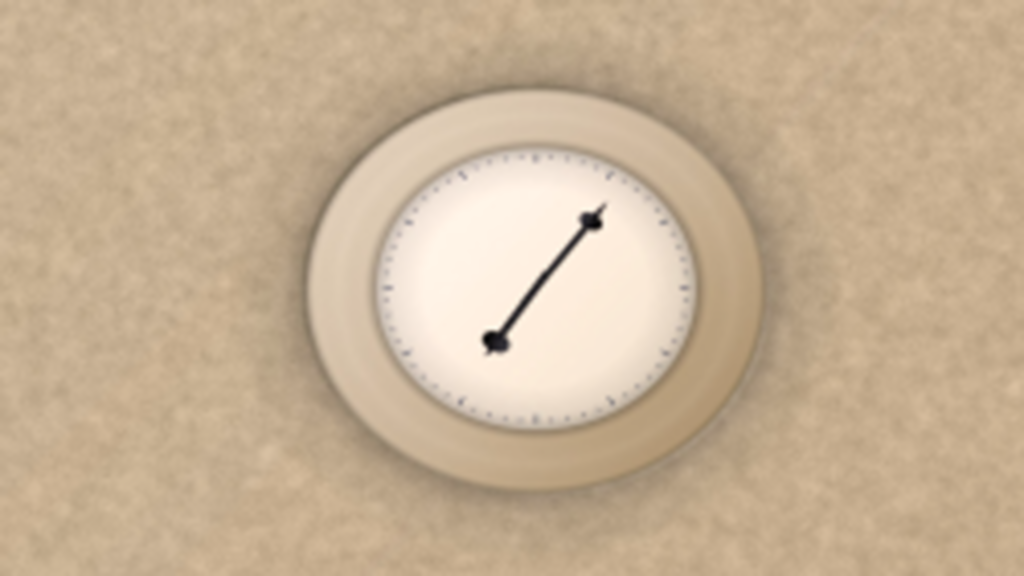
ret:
7.06
